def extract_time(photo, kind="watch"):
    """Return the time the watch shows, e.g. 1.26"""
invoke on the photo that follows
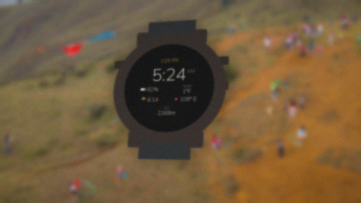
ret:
5.24
